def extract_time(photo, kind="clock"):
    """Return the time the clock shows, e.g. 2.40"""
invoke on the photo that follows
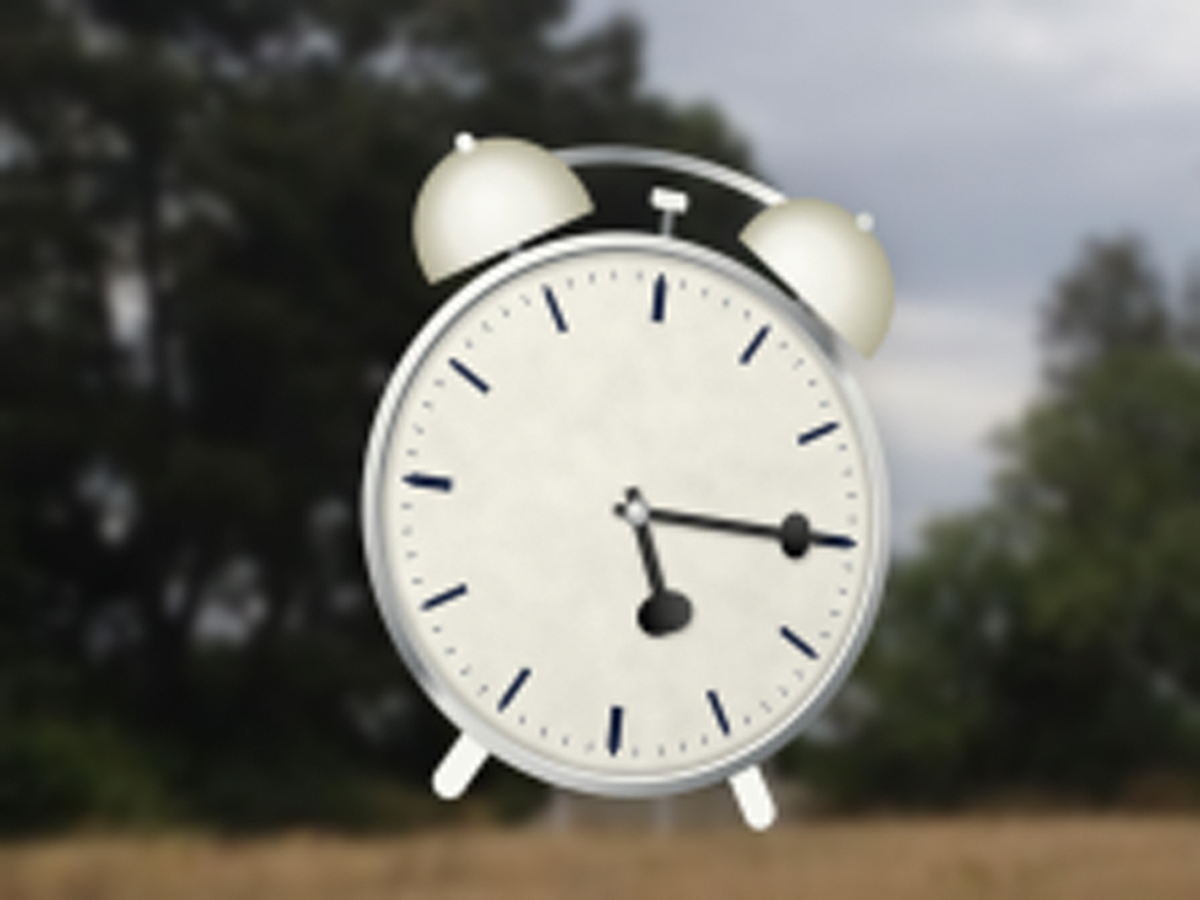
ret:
5.15
